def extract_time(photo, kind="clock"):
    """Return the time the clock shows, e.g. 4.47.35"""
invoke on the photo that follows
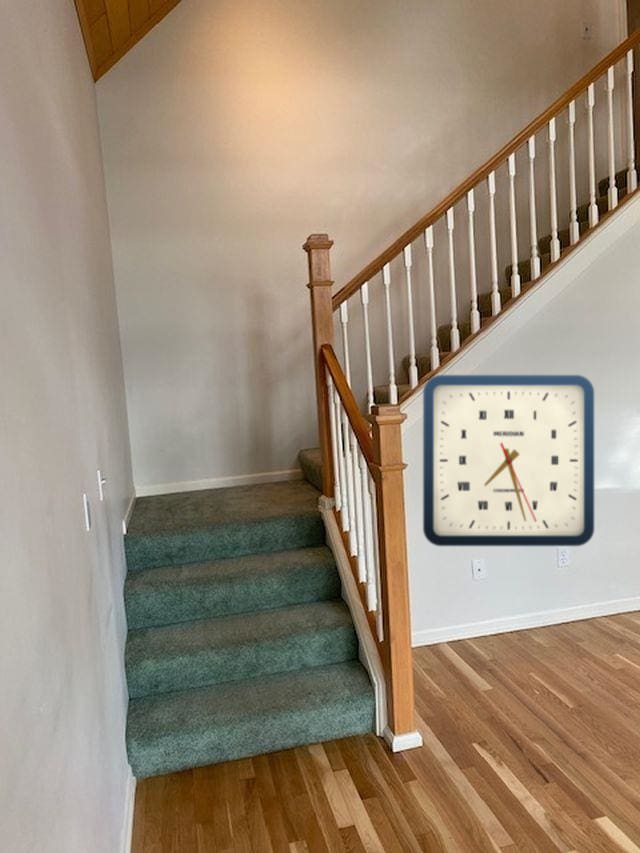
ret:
7.27.26
